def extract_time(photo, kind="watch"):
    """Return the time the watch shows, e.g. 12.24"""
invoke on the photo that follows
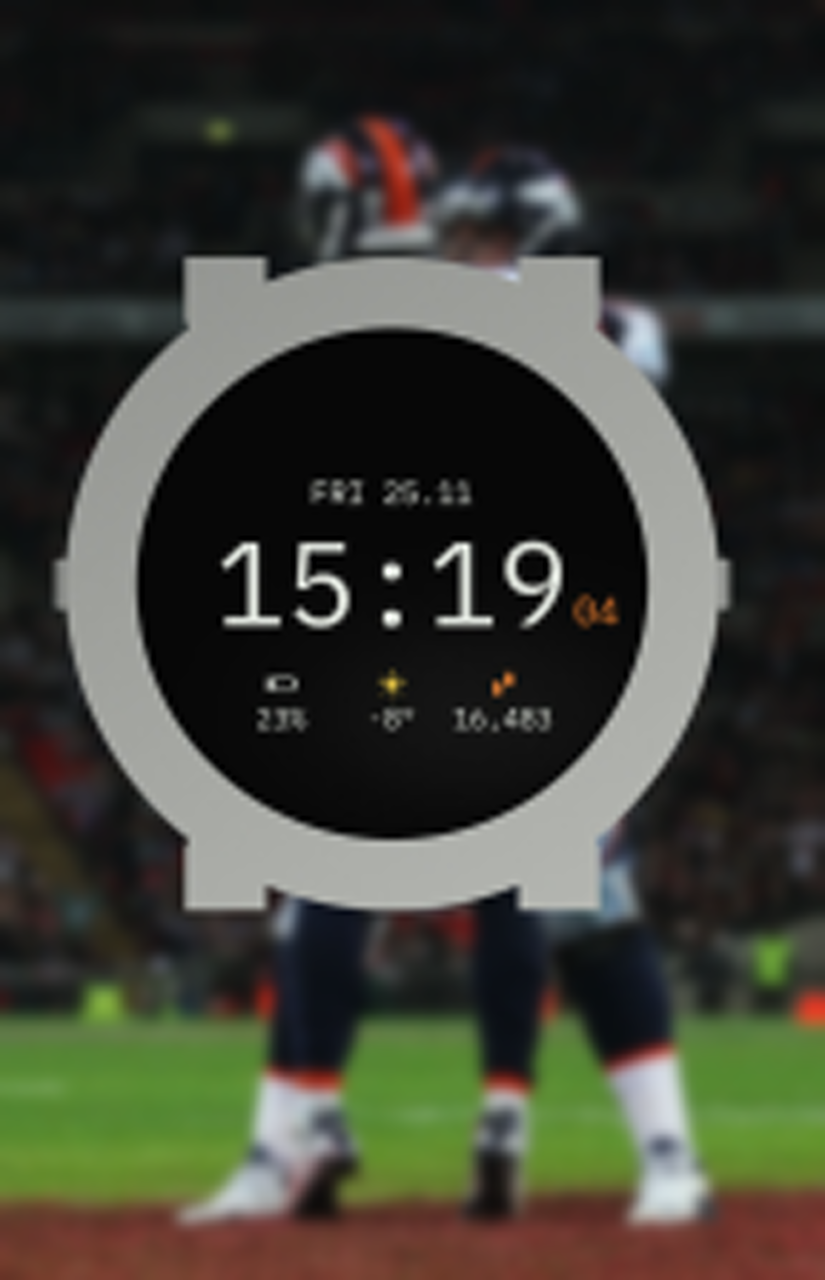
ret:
15.19
